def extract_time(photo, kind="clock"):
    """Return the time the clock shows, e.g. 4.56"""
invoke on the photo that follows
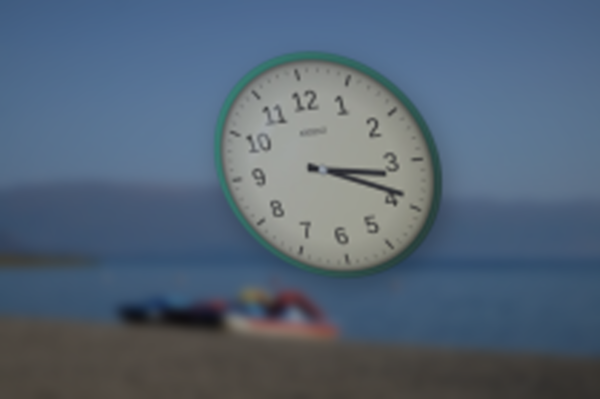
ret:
3.19
